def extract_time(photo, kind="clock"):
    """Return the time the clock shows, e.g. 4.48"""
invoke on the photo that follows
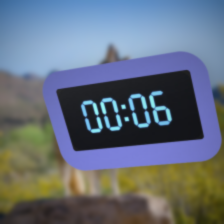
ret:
0.06
